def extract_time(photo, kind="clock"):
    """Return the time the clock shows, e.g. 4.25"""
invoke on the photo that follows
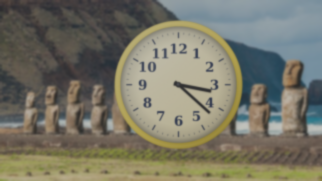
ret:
3.22
